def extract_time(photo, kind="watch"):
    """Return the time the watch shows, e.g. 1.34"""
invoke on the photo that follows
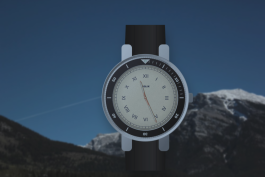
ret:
11.26
